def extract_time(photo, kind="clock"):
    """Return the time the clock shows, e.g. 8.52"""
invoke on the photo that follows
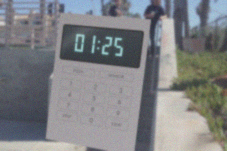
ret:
1.25
